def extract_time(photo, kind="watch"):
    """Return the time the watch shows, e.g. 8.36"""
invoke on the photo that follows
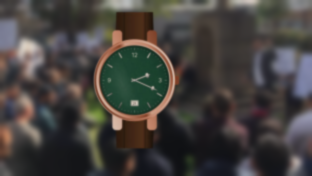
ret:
2.19
